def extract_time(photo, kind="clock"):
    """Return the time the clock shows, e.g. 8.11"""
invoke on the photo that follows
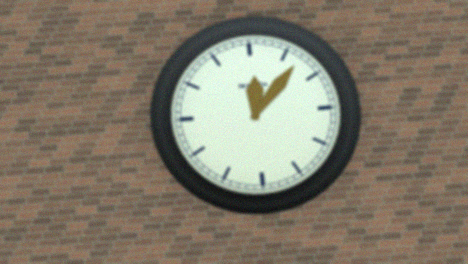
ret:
12.07
